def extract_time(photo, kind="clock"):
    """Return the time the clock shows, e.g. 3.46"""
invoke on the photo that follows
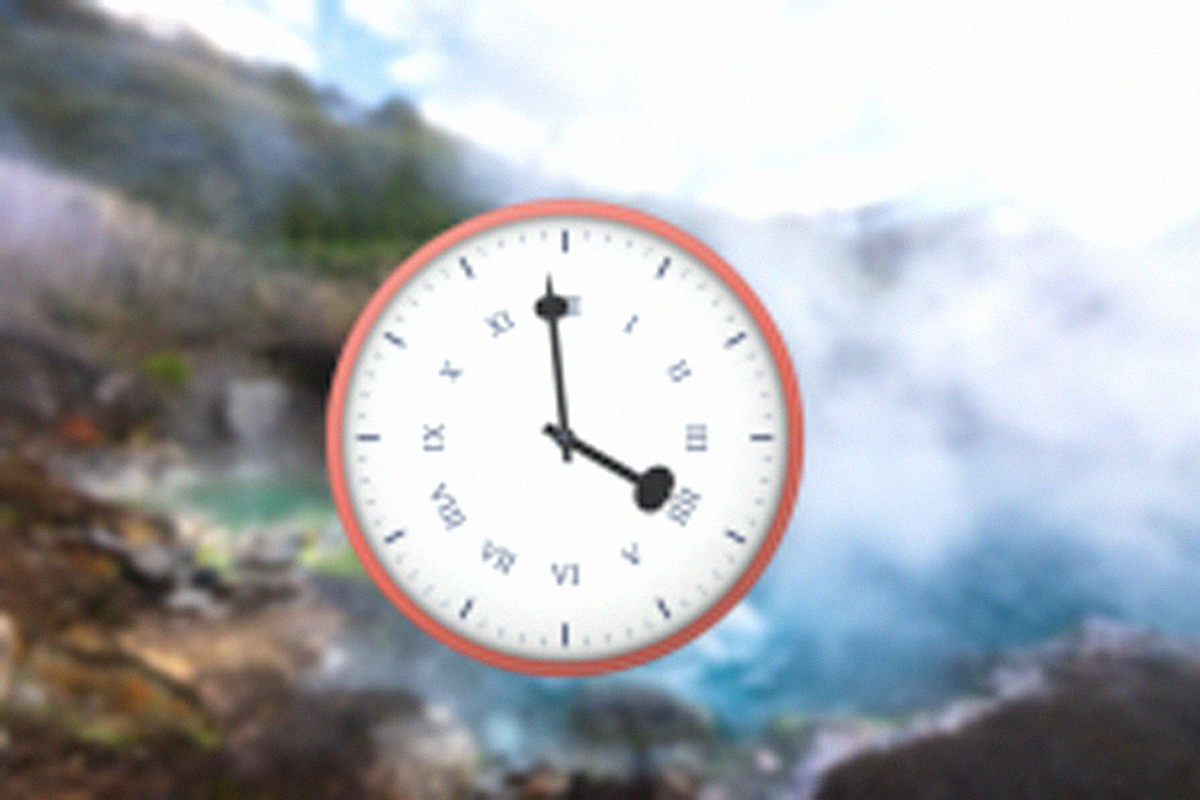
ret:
3.59
